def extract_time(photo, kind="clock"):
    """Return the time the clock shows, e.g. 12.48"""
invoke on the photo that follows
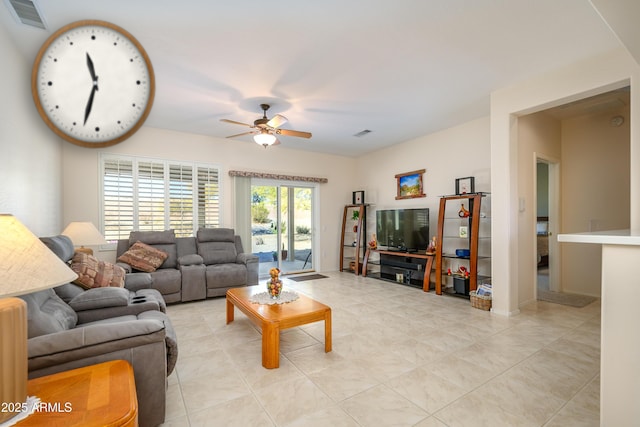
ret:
11.33
